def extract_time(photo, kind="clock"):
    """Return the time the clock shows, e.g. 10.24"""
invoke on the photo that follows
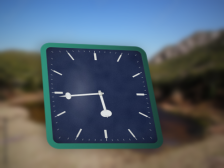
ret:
5.44
